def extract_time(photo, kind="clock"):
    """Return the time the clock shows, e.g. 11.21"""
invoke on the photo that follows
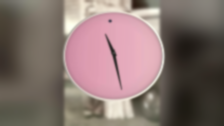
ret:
11.29
